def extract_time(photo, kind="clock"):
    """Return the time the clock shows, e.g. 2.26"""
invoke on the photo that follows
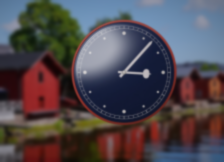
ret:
3.07
